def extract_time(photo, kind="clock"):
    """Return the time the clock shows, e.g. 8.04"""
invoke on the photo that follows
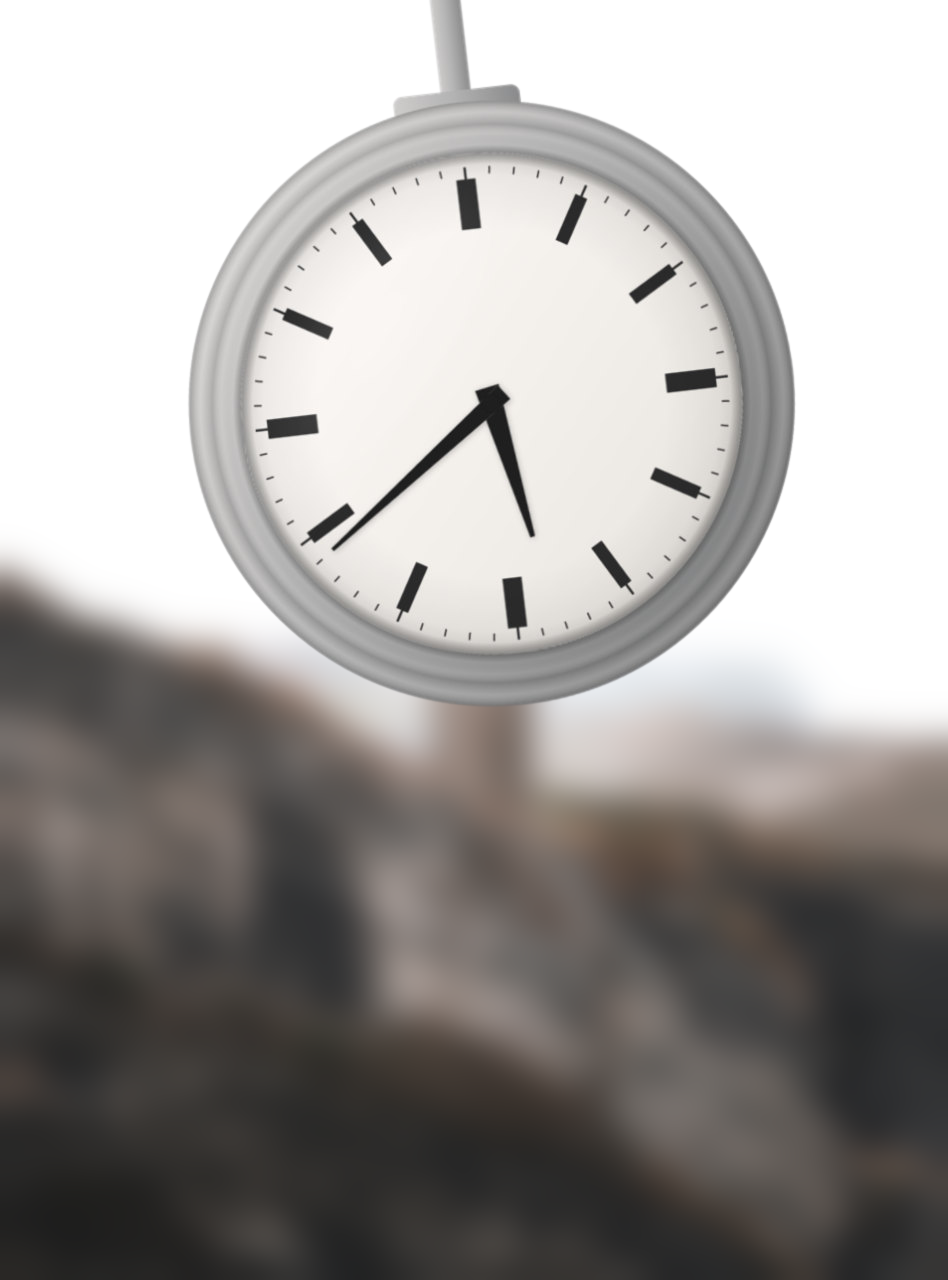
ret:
5.39
